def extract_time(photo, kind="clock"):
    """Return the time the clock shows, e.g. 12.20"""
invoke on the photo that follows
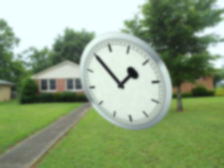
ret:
1.55
